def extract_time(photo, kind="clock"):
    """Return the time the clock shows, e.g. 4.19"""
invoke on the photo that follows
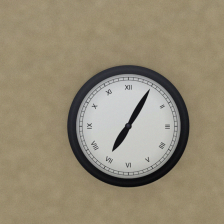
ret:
7.05
